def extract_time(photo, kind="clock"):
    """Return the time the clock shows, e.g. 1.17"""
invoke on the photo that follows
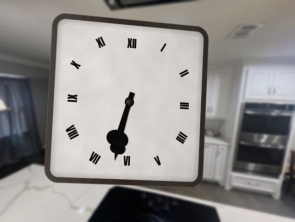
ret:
6.32
